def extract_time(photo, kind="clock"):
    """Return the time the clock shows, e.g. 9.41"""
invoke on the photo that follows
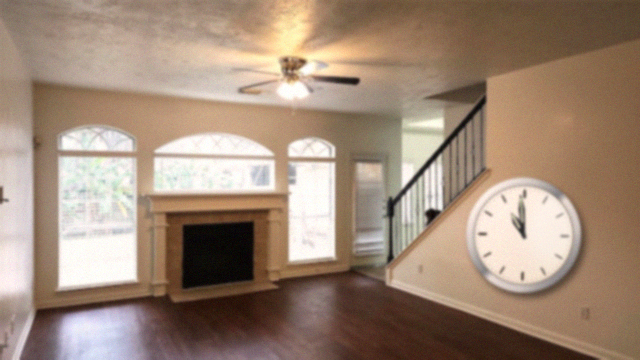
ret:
10.59
